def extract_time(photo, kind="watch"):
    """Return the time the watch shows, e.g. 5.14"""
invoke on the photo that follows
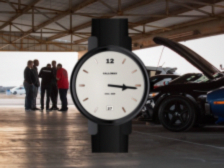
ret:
3.16
